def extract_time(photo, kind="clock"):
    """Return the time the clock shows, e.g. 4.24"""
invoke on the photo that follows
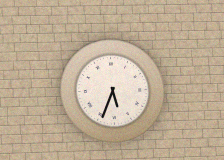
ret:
5.34
